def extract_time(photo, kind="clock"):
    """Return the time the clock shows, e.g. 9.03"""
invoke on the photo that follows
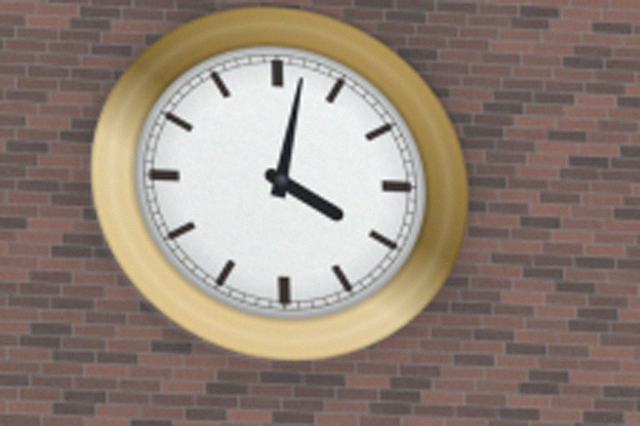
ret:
4.02
